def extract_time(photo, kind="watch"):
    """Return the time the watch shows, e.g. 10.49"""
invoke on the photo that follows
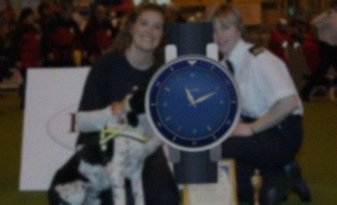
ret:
11.11
